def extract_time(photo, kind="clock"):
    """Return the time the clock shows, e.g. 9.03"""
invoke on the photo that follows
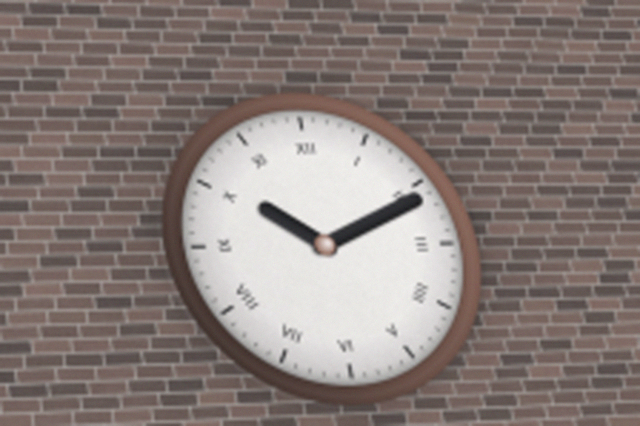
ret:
10.11
